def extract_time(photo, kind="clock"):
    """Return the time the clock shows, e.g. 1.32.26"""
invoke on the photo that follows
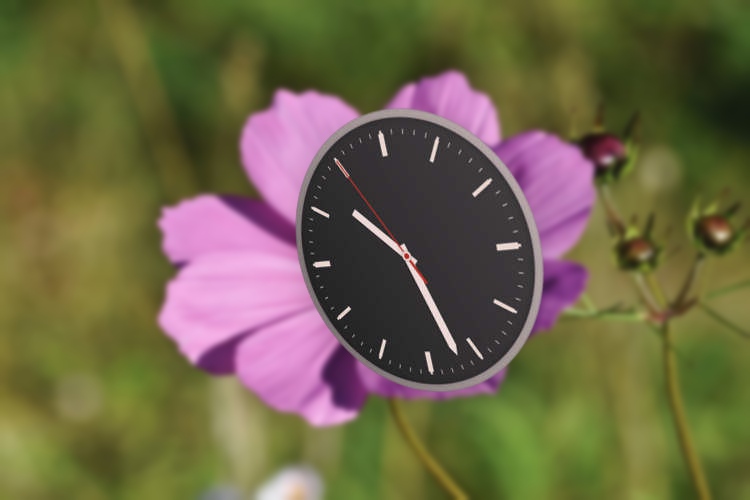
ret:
10.26.55
